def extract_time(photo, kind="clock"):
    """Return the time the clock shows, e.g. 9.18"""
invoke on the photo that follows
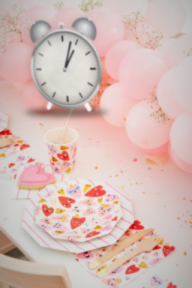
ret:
1.03
